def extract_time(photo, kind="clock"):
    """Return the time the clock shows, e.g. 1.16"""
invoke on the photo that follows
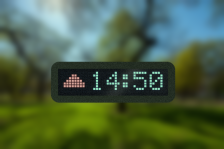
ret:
14.50
